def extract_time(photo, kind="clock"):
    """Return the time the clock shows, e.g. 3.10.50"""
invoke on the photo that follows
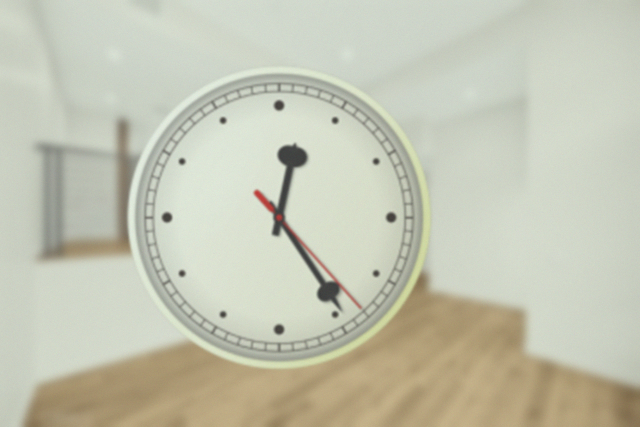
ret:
12.24.23
